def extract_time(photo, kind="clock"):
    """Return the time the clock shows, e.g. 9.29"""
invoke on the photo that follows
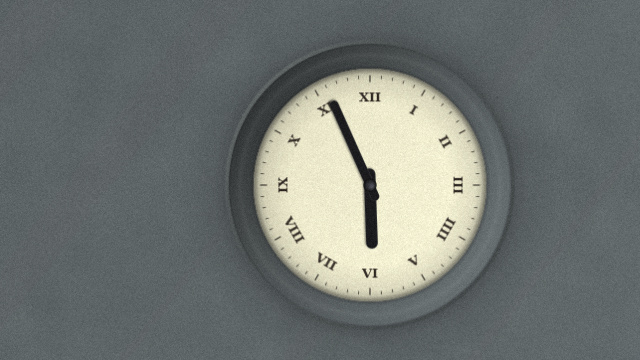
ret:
5.56
